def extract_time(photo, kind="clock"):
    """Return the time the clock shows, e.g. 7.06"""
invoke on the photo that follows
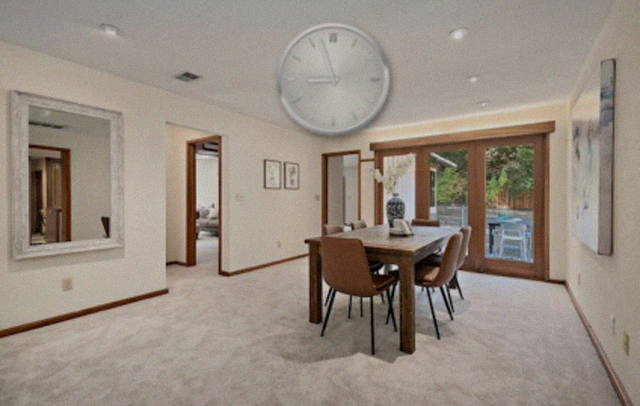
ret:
8.57
